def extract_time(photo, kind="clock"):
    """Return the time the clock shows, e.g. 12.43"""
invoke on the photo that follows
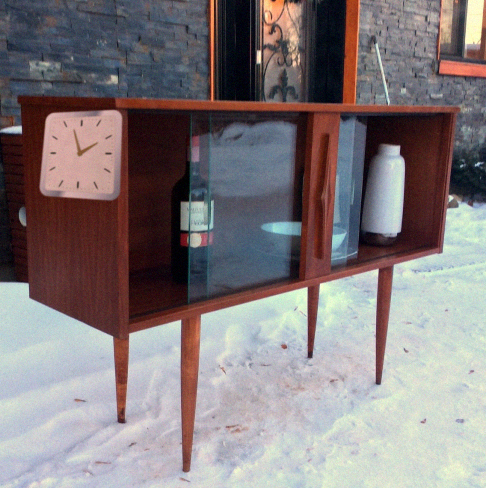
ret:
1.57
